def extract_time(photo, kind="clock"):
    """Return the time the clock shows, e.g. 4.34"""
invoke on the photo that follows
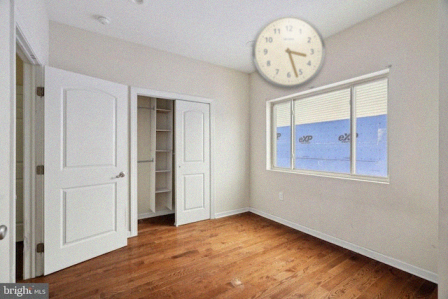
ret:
3.27
